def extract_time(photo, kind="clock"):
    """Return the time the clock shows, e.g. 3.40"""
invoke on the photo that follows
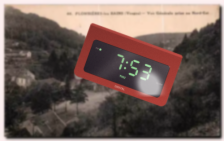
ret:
7.53
